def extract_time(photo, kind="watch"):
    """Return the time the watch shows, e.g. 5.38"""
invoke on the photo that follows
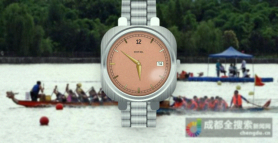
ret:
5.51
